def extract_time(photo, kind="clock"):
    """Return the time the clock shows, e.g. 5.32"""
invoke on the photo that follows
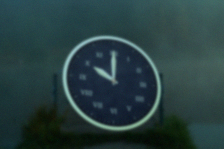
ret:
10.00
